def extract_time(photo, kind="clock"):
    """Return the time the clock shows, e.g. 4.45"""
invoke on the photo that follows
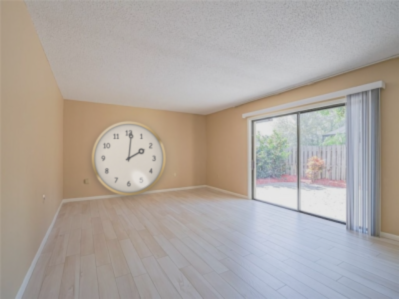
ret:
2.01
